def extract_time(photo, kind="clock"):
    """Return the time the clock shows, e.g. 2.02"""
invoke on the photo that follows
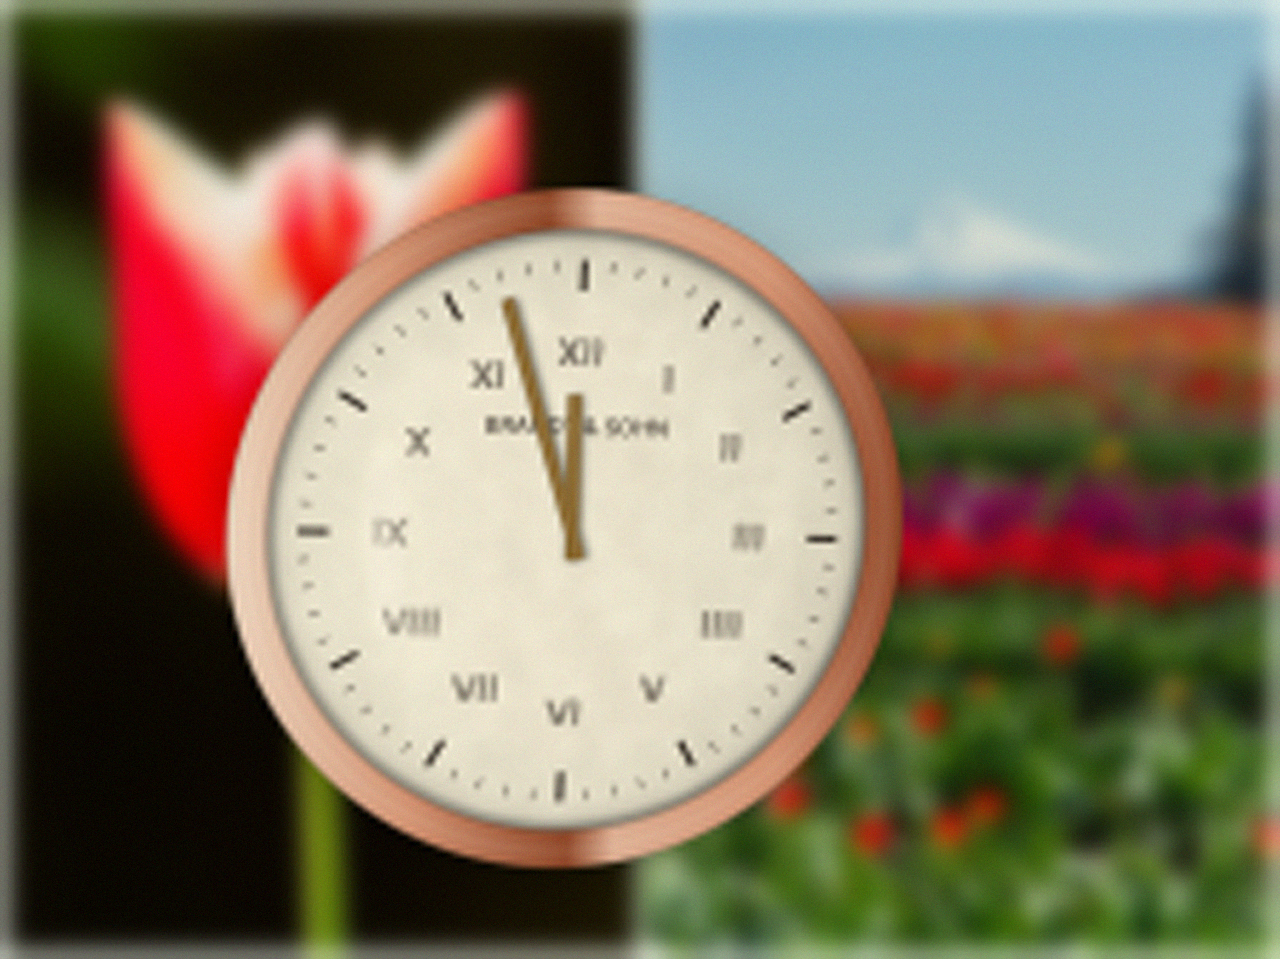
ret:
11.57
